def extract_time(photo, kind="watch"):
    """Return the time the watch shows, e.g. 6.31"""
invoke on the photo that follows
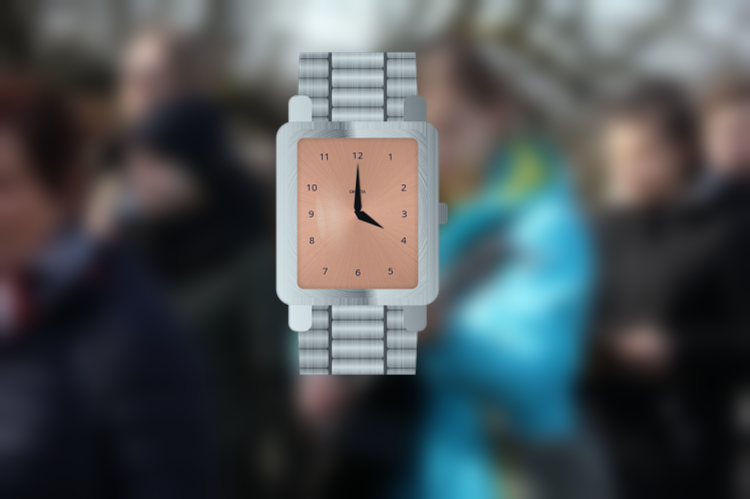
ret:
4.00
